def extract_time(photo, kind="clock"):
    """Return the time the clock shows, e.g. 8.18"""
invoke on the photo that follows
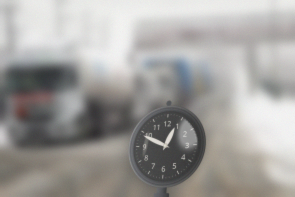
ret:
12.49
